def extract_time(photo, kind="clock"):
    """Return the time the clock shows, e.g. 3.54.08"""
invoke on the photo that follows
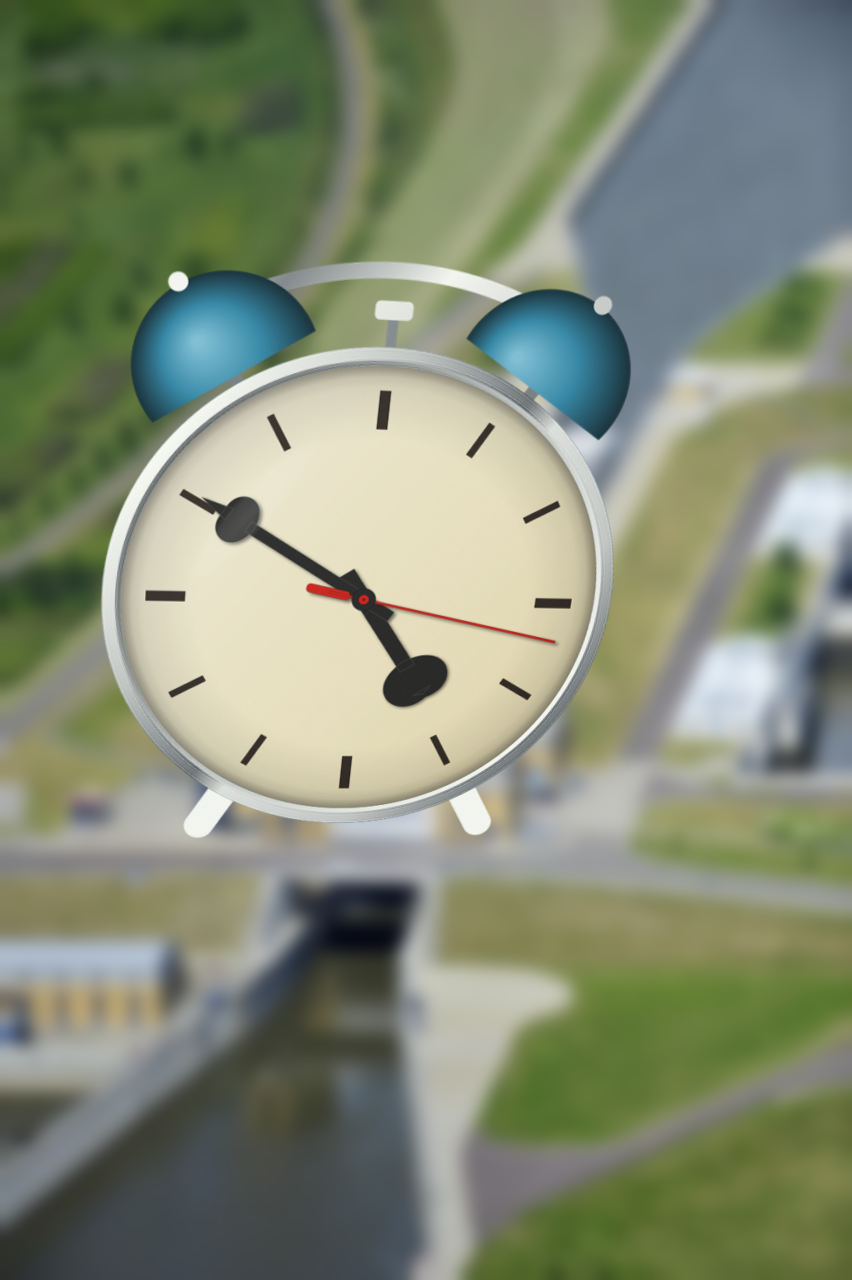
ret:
4.50.17
